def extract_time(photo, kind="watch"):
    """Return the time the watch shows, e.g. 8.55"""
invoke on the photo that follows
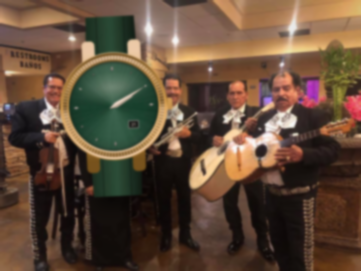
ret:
2.10
